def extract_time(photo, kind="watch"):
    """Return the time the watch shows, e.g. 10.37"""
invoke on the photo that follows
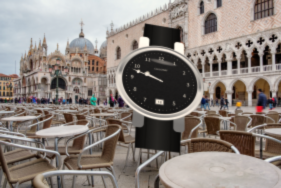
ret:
9.48
